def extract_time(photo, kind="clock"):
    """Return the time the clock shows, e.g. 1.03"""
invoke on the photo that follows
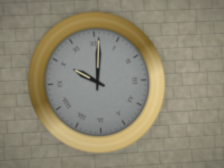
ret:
10.01
